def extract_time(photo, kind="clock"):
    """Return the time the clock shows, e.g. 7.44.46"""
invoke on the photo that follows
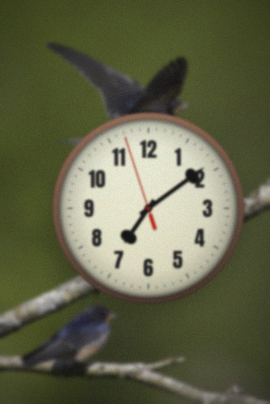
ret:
7.08.57
